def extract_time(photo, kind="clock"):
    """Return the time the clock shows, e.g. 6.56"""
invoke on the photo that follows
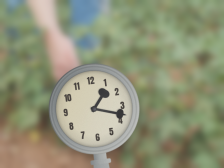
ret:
1.18
